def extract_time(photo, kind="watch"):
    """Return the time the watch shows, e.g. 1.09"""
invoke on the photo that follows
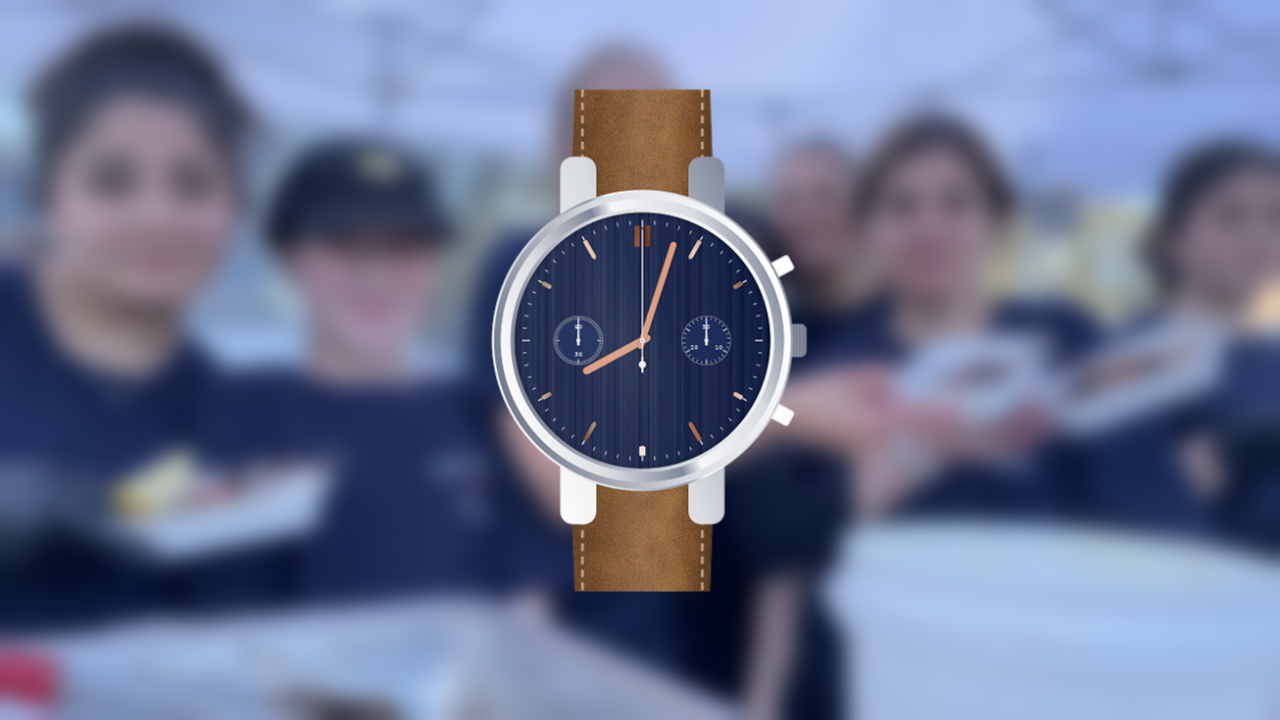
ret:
8.03
